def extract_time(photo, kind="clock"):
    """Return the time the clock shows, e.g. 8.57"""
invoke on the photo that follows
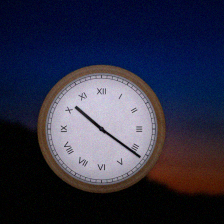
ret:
10.21
